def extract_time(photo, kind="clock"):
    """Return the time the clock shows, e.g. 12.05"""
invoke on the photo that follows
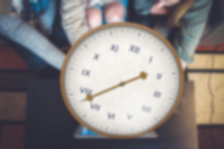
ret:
1.38
